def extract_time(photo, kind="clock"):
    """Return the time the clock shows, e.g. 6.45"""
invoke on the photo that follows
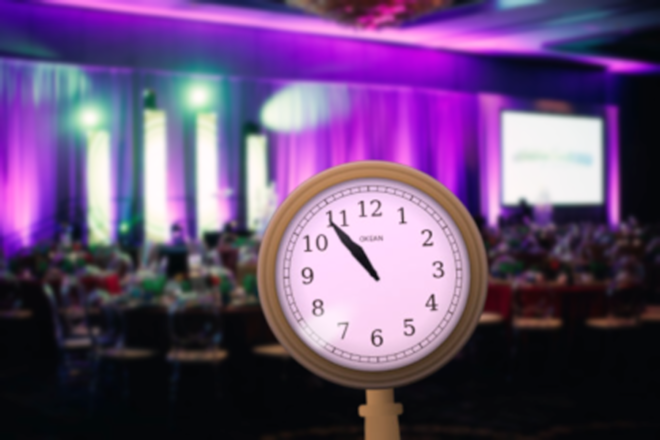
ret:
10.54
